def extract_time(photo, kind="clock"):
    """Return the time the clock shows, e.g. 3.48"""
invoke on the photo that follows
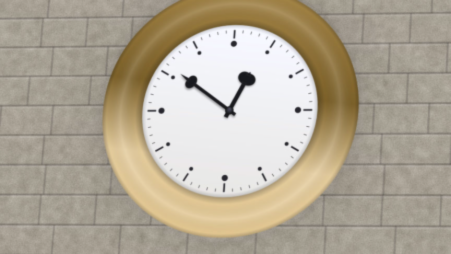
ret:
12.51
